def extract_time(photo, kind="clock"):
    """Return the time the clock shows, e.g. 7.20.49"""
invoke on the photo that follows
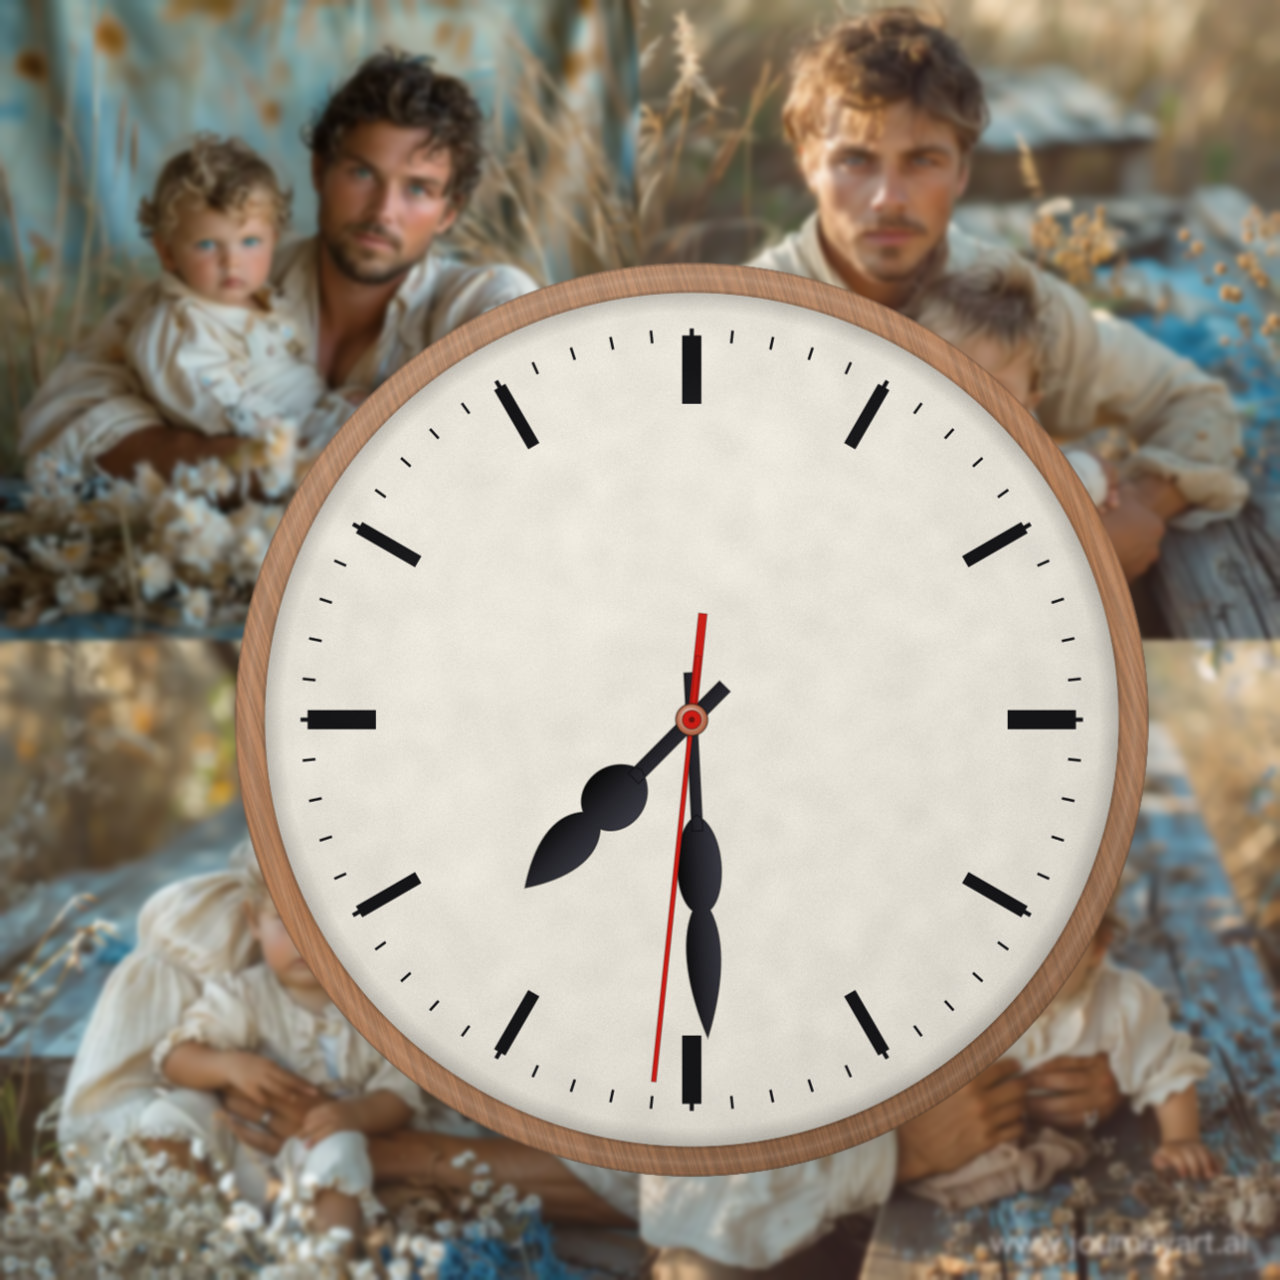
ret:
7.29.31
